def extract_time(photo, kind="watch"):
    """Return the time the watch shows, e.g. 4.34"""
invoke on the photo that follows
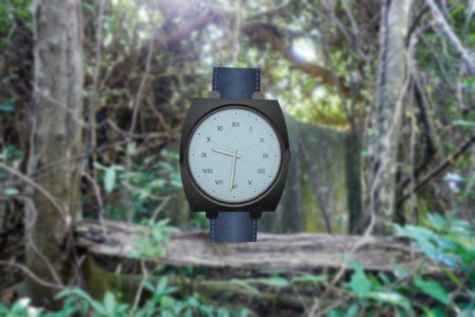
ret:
9.31
